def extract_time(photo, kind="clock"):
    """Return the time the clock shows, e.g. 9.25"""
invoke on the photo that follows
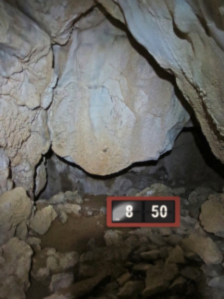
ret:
8.50
